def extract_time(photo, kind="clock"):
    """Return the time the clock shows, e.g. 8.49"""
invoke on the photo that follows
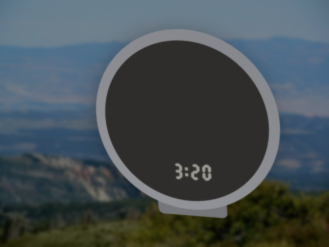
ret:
3.20
